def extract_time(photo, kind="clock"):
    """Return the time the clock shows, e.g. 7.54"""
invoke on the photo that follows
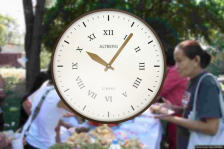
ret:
10.06
